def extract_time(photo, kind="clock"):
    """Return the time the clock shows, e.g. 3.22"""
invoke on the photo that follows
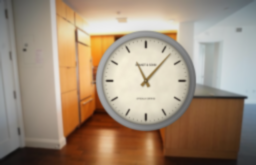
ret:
11.07
